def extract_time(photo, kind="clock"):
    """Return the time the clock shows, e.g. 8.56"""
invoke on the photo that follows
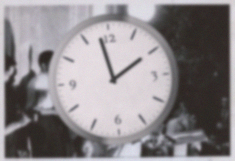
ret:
1.58
